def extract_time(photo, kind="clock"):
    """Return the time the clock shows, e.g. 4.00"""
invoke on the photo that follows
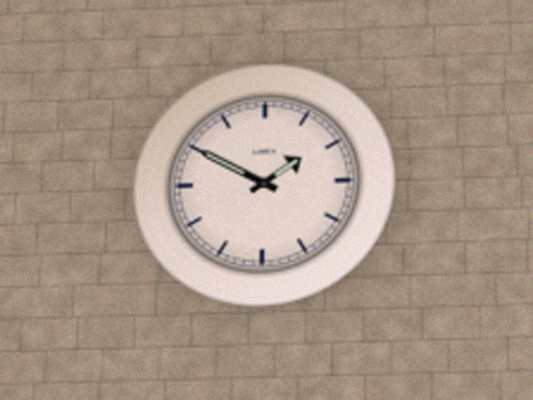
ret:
1.50
